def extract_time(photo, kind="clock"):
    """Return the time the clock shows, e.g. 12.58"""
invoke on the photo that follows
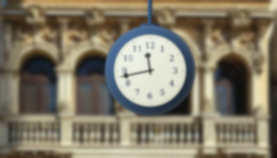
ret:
11.43
